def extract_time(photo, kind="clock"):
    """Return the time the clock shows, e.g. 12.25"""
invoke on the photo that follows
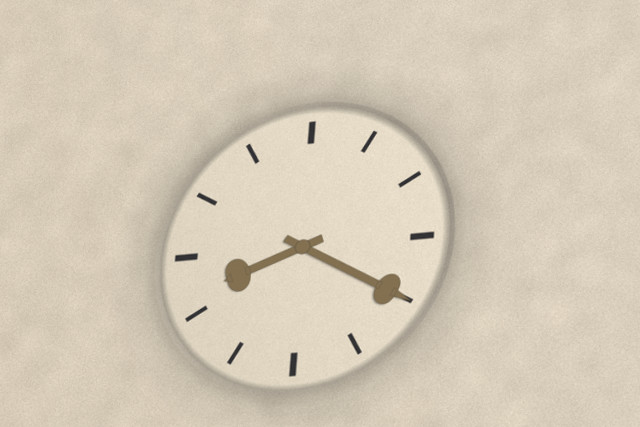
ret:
8.20
